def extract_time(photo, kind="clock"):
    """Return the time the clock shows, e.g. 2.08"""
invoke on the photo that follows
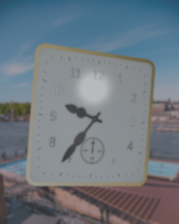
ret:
9.36
